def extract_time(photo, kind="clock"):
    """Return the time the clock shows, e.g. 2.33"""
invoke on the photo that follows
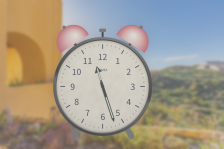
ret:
11.27
